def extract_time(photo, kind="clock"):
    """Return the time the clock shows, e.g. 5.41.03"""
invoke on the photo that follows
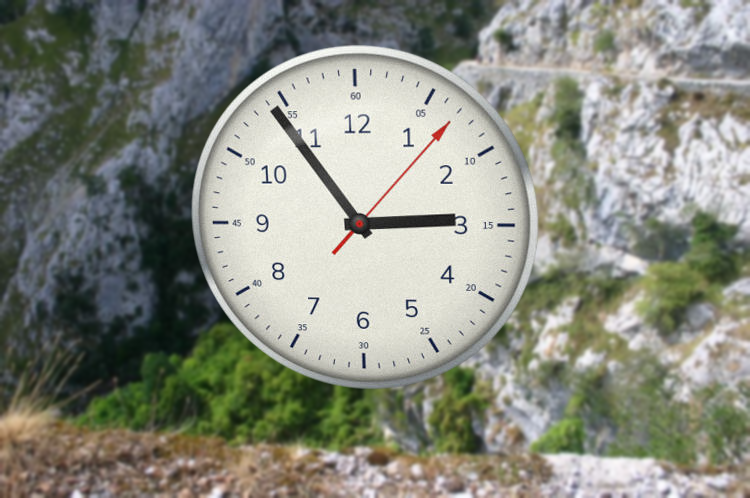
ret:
2.54.07
